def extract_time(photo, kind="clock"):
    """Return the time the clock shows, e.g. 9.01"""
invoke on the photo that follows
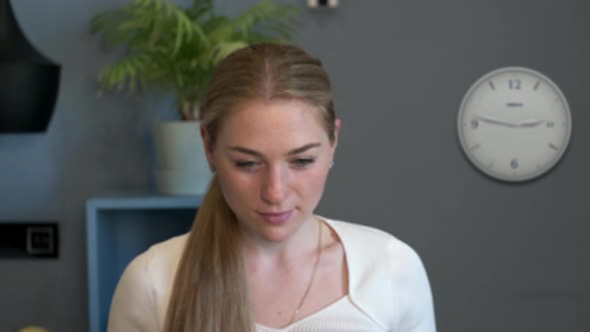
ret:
2.47
